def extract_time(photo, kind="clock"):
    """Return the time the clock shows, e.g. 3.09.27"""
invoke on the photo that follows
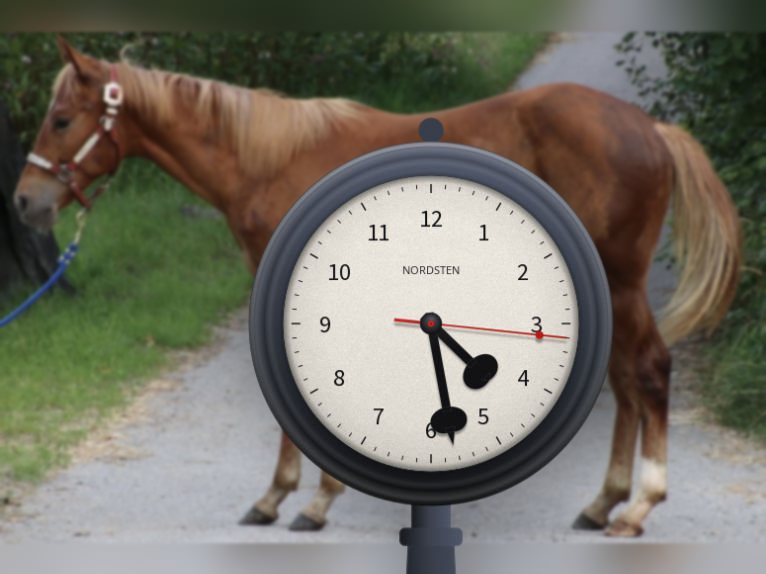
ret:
4.28.16
